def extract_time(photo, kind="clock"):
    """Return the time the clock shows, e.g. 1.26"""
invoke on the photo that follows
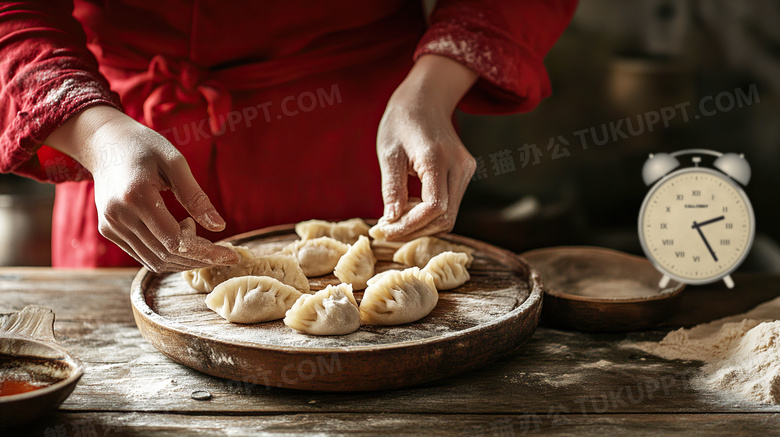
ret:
2.25
